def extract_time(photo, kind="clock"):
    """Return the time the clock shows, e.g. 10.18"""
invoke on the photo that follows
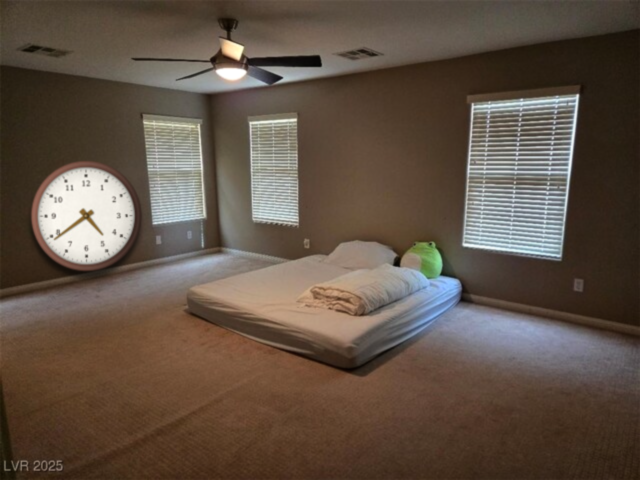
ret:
4.39
